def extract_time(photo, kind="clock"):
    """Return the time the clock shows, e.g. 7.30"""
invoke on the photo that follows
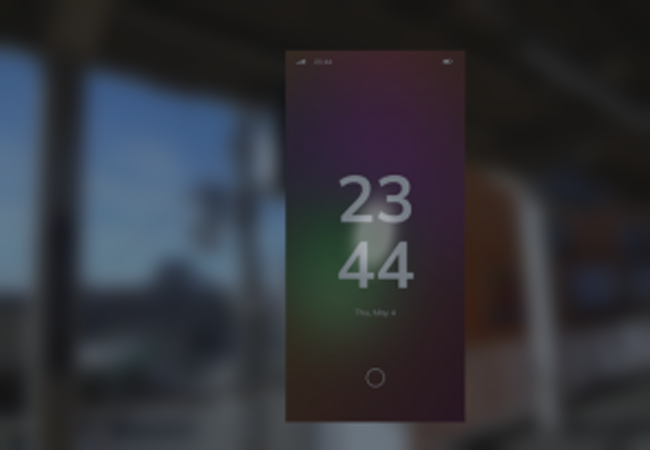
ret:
23.44
